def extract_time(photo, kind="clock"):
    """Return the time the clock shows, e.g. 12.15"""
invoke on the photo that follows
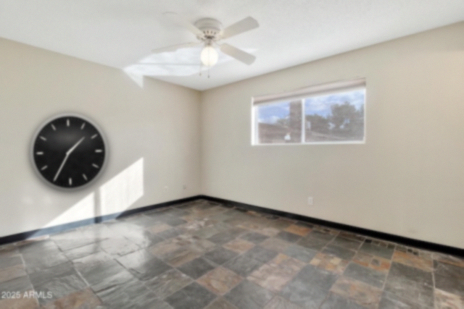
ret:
1.35
